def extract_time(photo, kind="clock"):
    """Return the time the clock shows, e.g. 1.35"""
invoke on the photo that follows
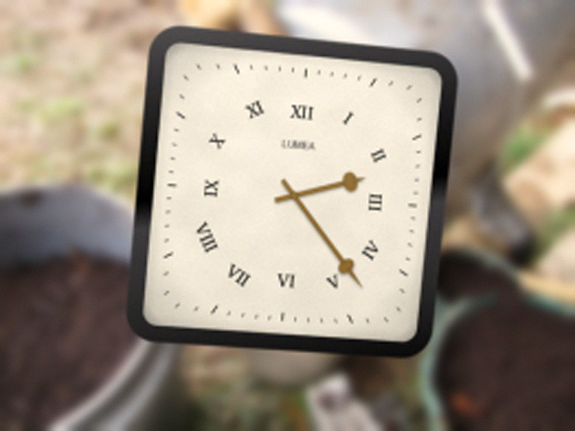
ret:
2.23
